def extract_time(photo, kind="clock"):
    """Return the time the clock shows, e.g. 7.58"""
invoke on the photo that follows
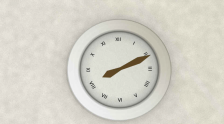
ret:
8.11
